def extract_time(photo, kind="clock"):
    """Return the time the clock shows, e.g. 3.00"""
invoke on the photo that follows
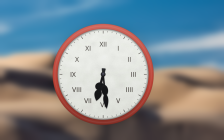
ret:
6.29
